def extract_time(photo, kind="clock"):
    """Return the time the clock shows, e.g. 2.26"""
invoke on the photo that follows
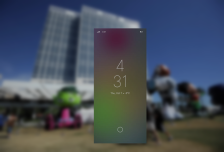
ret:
4.31
